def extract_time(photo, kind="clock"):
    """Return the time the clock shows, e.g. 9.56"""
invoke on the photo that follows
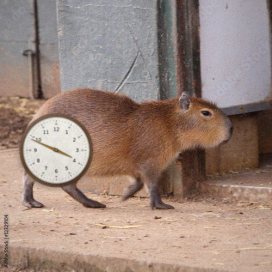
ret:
3.49
